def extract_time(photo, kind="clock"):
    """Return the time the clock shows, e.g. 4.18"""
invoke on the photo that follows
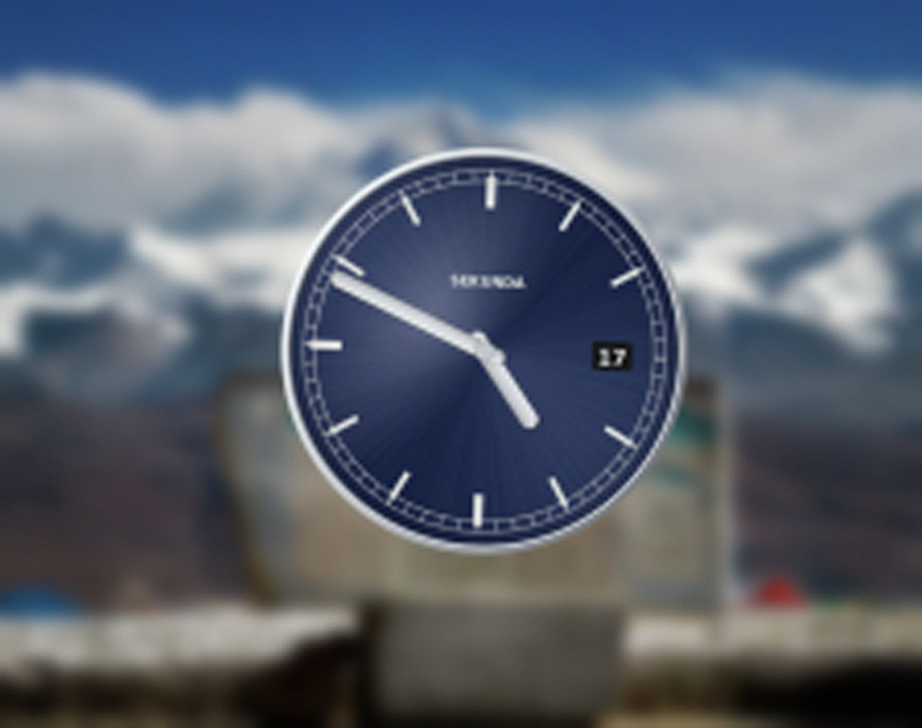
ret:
4.49
